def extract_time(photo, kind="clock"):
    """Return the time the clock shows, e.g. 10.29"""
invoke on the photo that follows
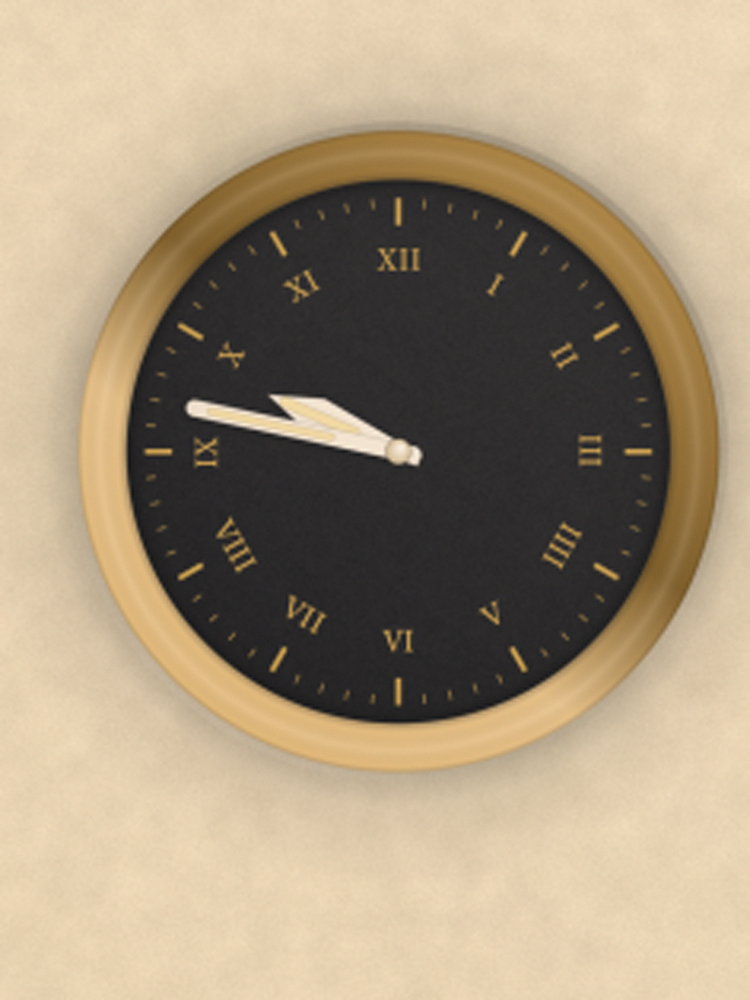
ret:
9.47
